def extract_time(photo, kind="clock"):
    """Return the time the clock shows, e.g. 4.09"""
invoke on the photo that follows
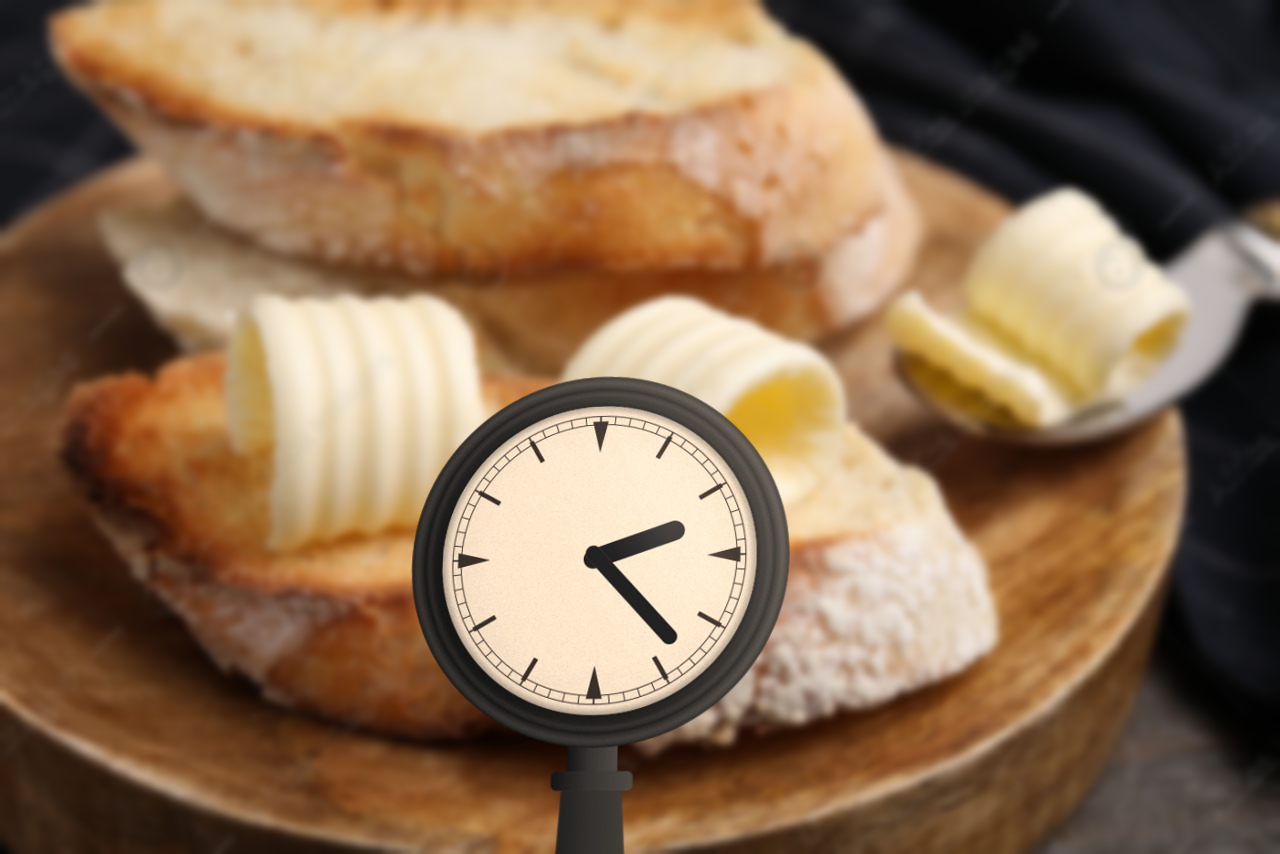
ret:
2.23
